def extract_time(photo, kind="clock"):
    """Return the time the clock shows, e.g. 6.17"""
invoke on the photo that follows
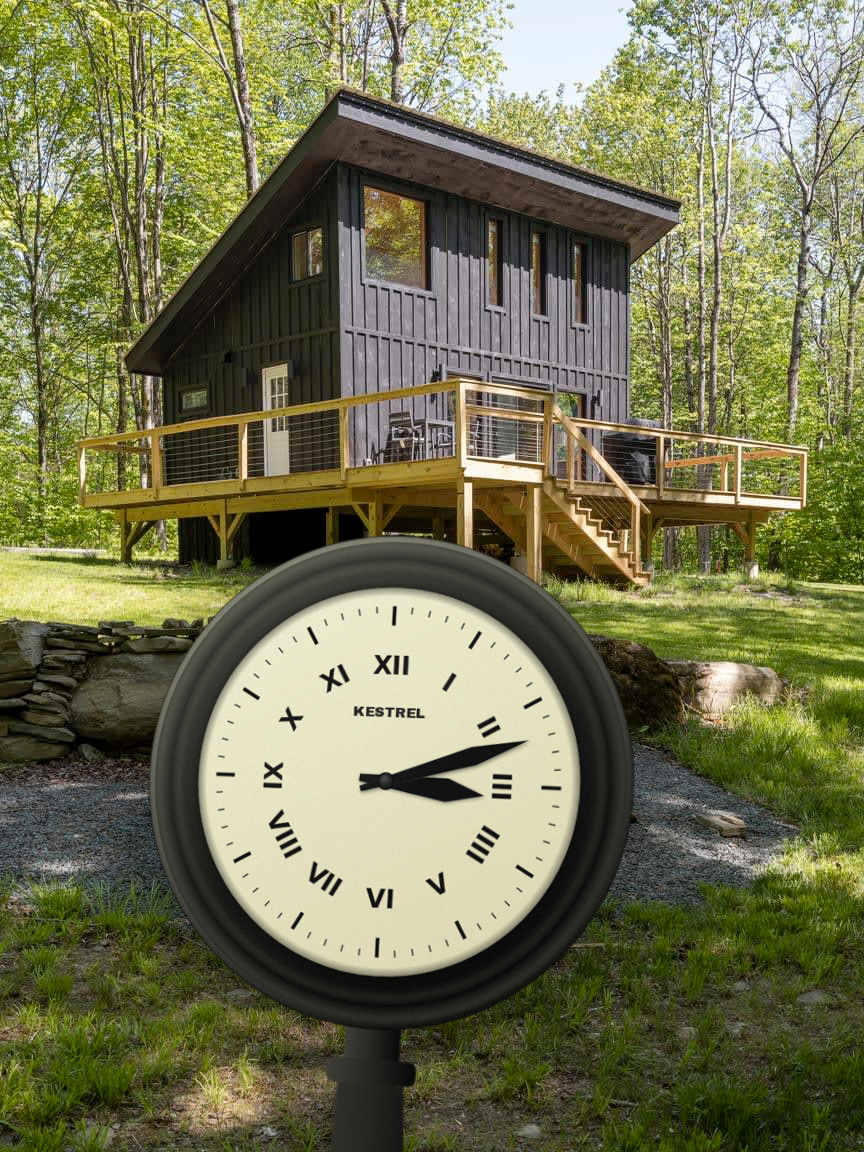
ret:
3.12
